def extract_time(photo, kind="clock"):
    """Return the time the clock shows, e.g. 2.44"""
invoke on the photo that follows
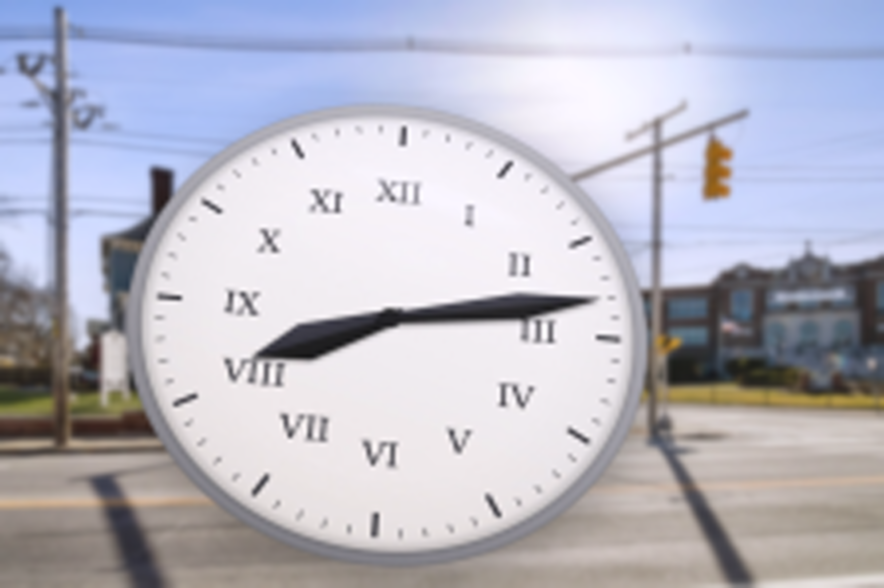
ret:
8.13
